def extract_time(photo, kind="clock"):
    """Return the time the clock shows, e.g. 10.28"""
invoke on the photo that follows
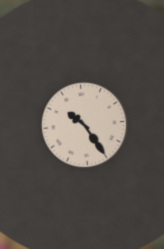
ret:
10.25
